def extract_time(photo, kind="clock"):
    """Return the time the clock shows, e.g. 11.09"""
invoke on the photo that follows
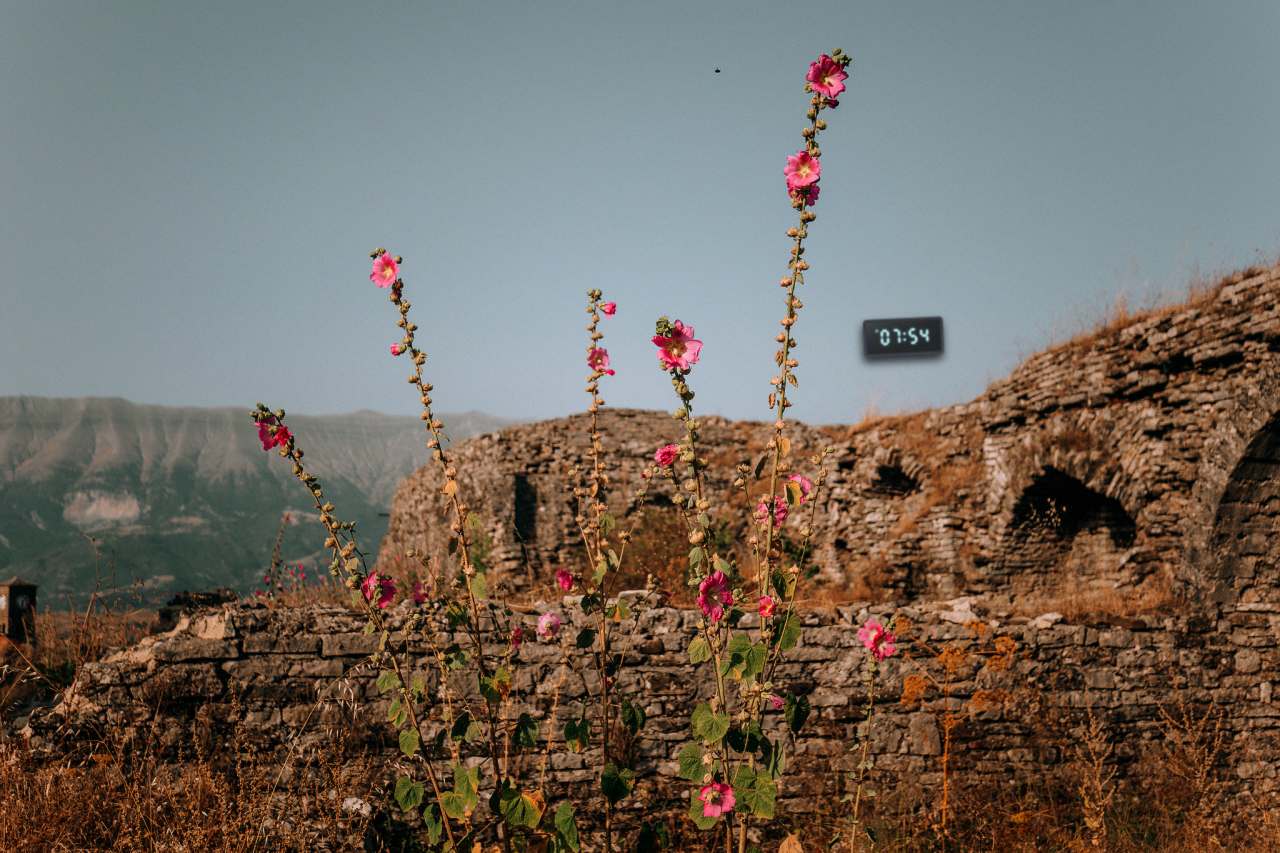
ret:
7.54
